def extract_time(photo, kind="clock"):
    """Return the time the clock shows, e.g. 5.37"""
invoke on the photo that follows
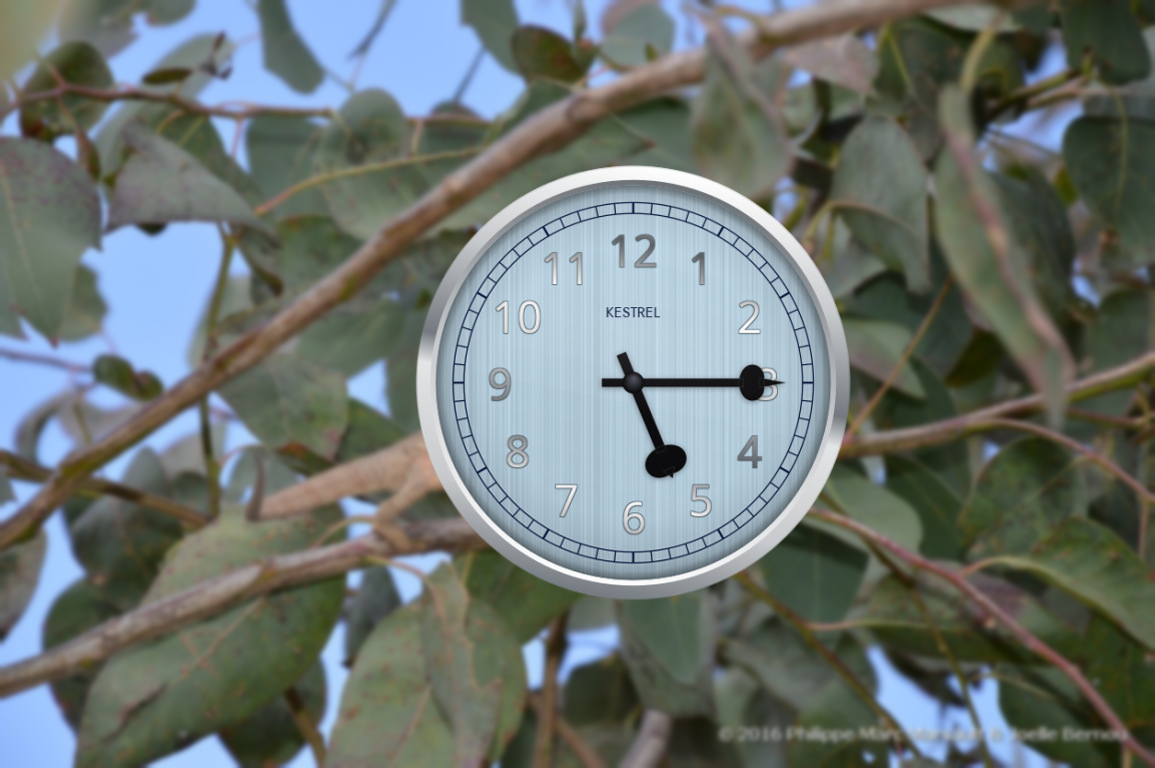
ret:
5.15
